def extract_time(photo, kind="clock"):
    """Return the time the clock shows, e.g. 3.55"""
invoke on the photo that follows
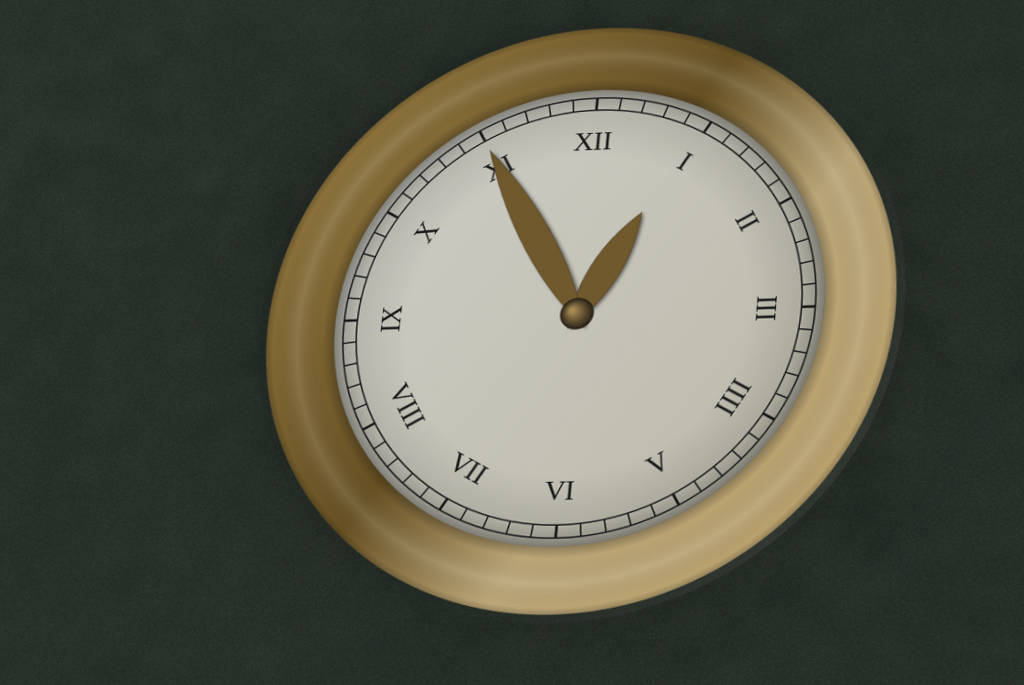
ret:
12.55
